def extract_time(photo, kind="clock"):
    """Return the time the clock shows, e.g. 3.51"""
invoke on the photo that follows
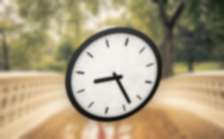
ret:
8.23
